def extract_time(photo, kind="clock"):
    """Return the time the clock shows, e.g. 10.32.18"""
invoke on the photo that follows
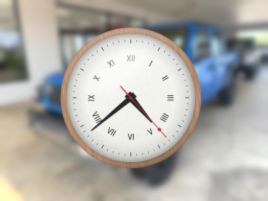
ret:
4.38.23
